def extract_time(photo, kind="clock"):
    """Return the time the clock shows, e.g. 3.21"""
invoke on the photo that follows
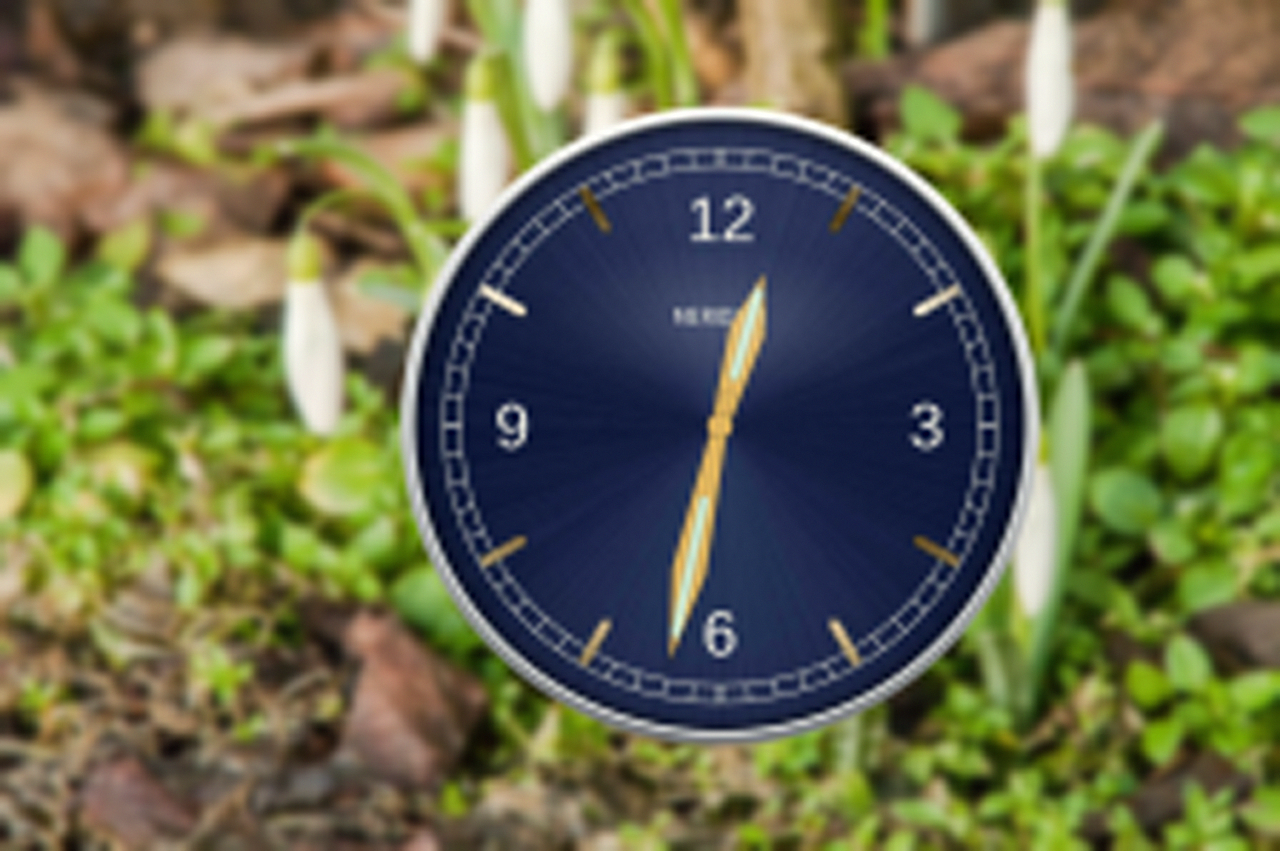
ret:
12.32
